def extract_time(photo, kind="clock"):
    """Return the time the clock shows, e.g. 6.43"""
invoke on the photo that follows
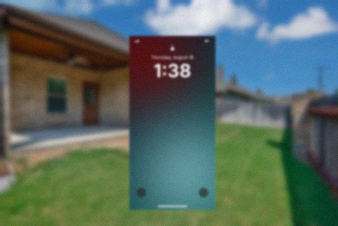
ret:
1.38
